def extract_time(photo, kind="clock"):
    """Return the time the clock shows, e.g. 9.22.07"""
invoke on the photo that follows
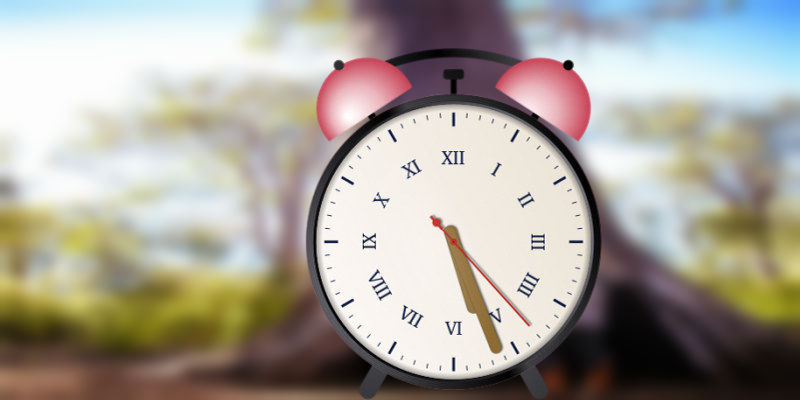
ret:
5.26.23
